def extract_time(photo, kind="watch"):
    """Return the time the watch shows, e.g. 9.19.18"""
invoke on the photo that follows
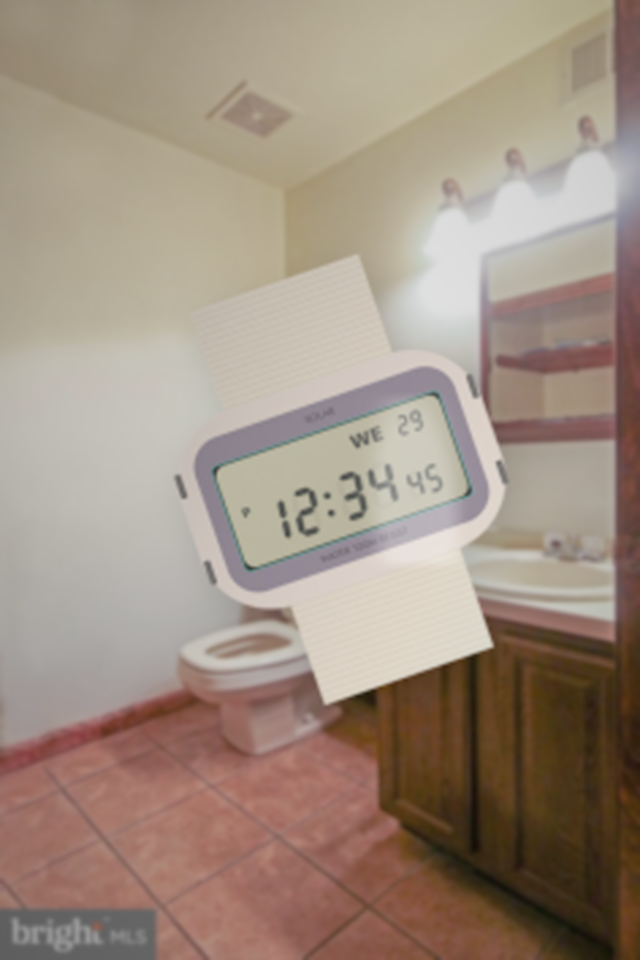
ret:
12.34.45
